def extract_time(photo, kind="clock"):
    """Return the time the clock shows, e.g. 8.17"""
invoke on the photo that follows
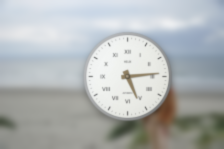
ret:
5.14
